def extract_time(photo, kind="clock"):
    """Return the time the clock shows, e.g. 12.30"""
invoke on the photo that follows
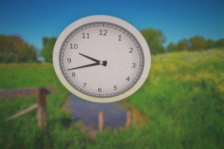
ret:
9.42
